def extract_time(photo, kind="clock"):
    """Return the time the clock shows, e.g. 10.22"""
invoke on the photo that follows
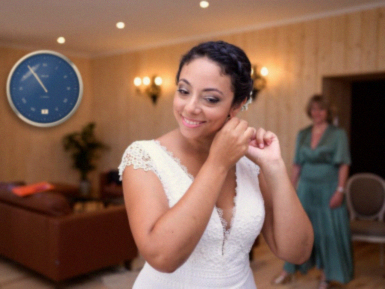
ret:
10.54
